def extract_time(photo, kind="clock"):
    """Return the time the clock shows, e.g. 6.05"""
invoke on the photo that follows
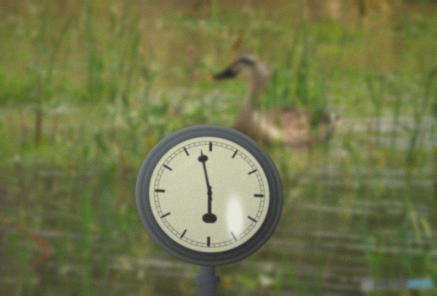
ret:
5.58
